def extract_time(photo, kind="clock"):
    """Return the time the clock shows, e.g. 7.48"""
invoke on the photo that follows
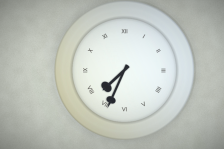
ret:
7.34
